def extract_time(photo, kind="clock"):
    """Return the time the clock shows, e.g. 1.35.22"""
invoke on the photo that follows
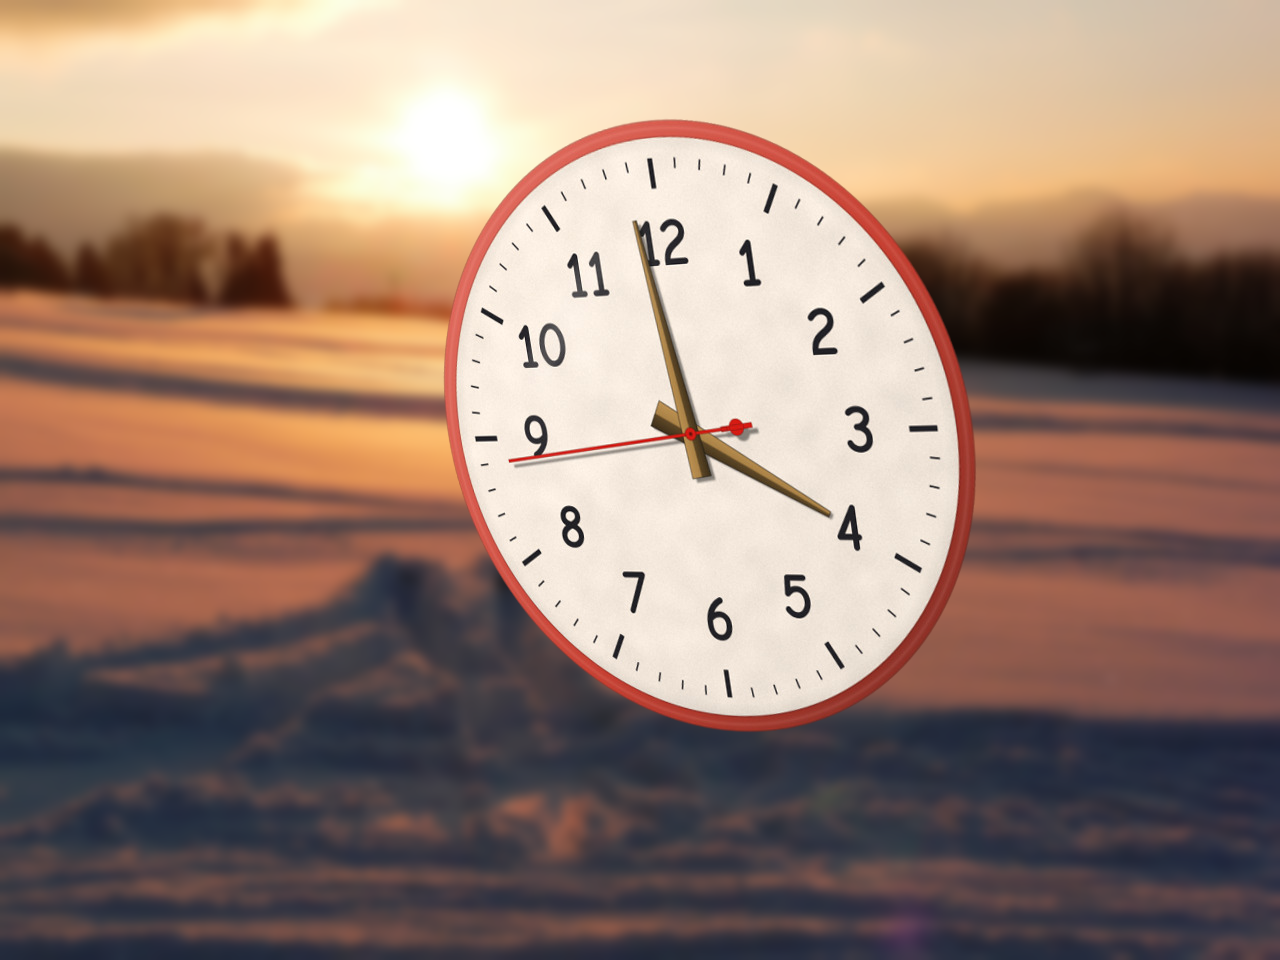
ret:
3.58.44
